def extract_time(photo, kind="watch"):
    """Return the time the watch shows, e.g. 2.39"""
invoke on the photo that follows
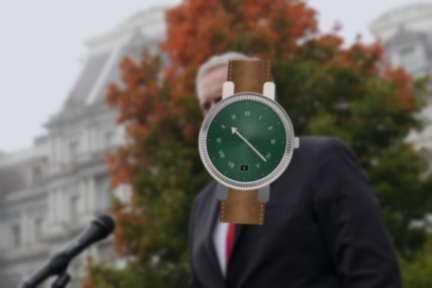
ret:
10.22
